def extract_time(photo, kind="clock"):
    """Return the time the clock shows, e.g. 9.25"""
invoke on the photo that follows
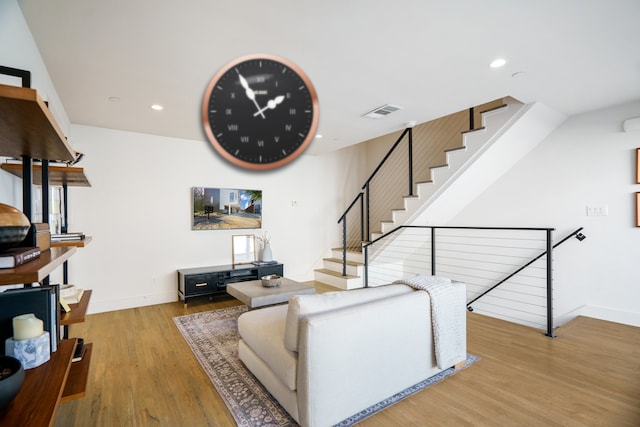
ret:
1.55
